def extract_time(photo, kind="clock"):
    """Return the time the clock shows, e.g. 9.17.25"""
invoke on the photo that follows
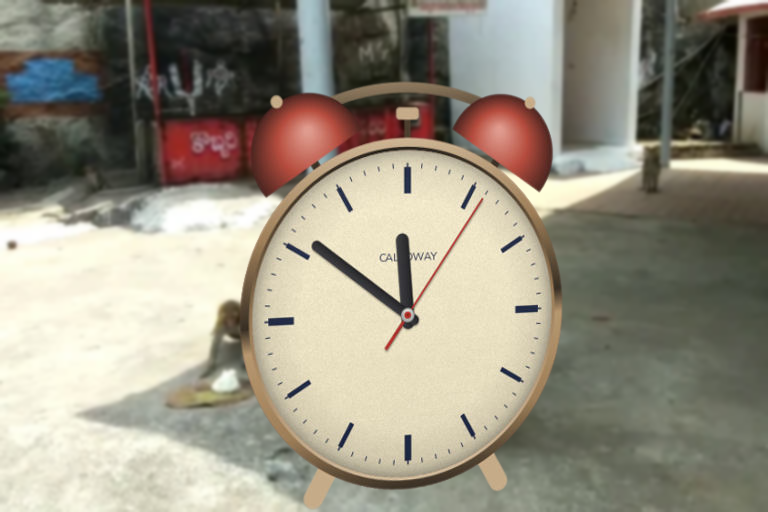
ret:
11.51.06
